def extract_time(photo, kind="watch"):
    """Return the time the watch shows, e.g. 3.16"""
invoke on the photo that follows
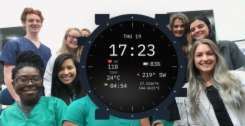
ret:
17.23
